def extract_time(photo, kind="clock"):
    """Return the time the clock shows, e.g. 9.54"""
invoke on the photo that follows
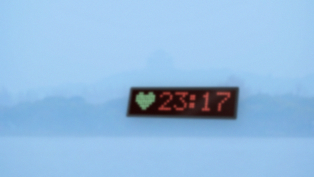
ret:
23.17
